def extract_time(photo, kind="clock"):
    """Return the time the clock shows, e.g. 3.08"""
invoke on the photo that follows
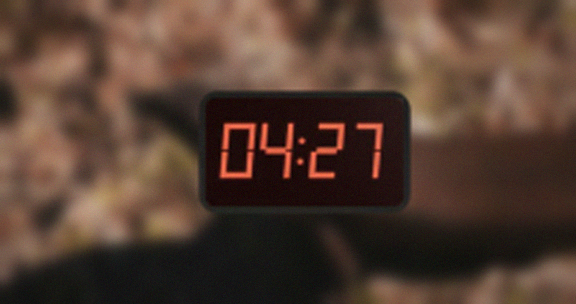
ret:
4.27
